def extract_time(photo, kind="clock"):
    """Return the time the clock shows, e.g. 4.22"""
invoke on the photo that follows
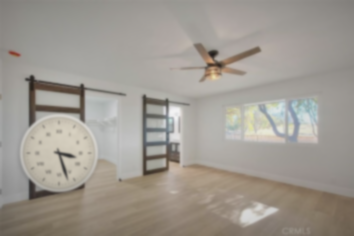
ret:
3.27
